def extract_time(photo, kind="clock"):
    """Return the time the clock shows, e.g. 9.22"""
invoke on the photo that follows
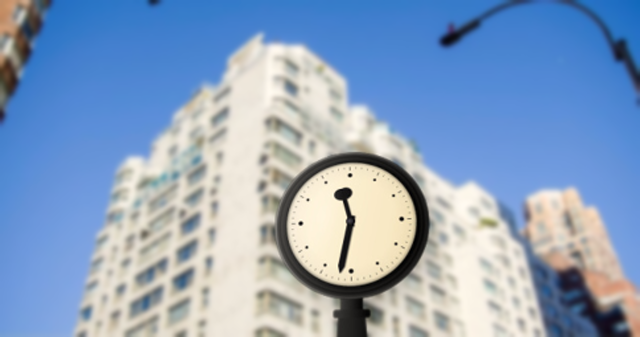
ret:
11.32
